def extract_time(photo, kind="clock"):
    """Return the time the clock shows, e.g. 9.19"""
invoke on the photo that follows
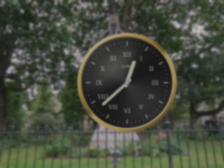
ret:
12.38
